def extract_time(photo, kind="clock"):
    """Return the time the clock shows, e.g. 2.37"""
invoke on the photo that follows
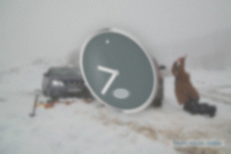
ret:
9.38
